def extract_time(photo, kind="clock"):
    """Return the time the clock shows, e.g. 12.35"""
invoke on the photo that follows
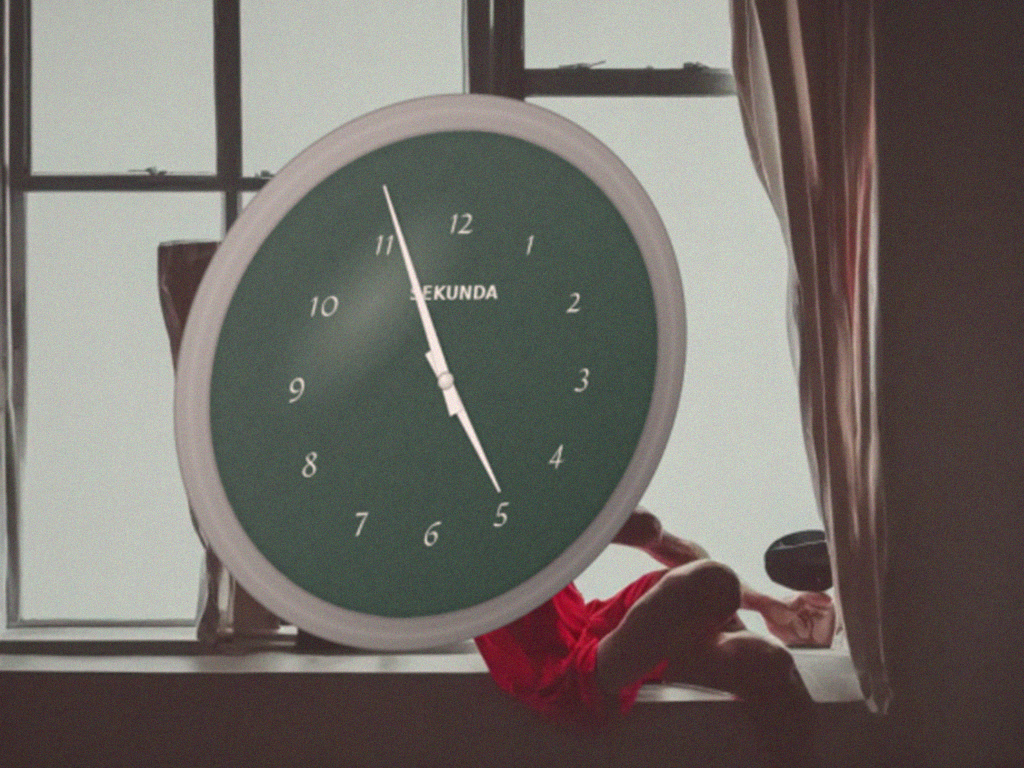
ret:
4.56
